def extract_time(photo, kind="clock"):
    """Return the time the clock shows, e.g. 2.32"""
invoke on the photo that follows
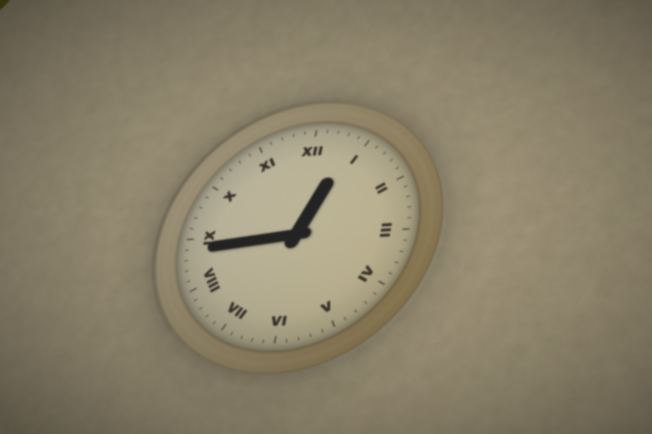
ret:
12.44
